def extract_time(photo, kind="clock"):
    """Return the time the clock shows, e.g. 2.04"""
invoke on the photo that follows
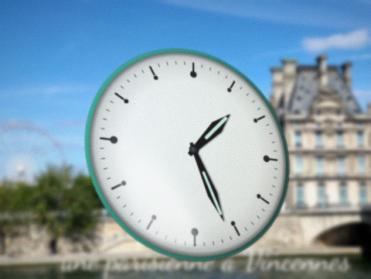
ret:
1.26
